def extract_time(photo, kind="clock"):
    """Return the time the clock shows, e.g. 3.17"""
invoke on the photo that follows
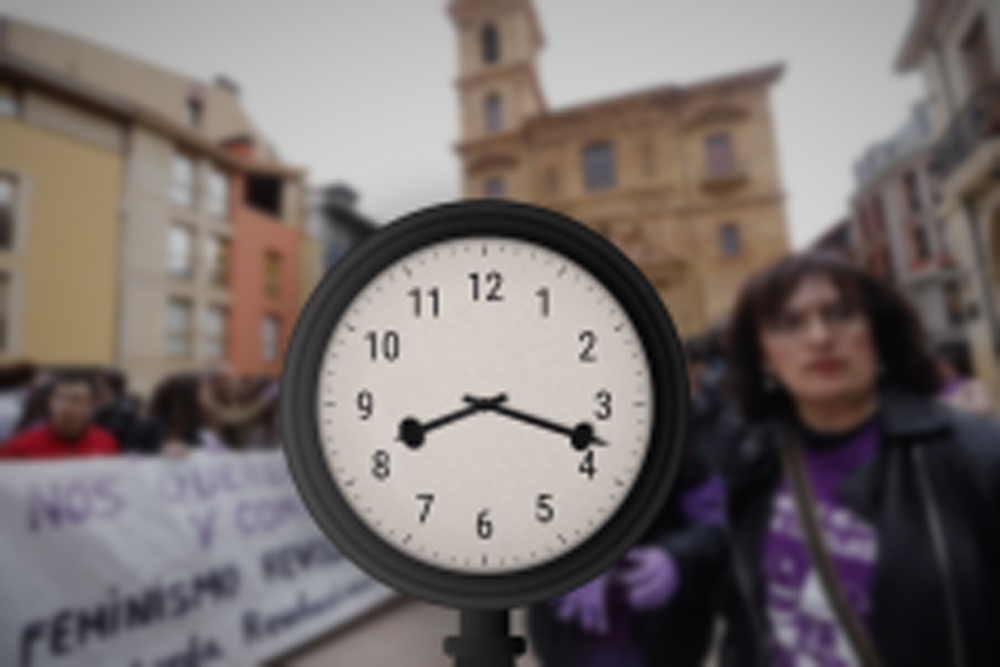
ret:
8.18
